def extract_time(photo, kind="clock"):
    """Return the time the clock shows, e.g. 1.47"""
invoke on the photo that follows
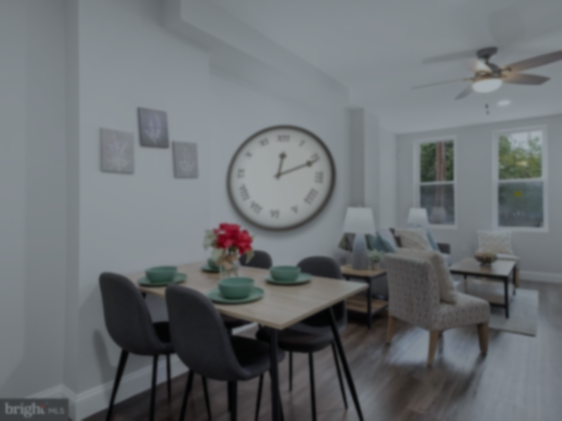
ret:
12.11
